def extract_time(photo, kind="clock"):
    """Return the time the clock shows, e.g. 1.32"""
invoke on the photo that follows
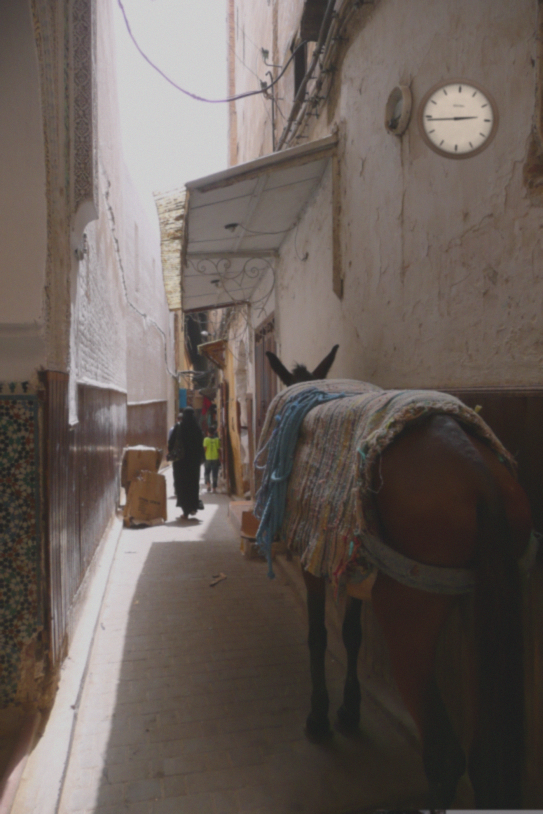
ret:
2.44
